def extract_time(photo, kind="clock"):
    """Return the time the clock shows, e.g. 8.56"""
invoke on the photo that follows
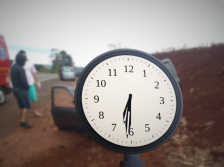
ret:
6.31
